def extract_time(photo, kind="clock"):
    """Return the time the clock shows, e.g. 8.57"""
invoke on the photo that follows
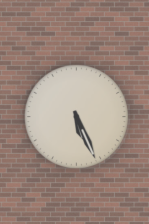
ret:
5.26
